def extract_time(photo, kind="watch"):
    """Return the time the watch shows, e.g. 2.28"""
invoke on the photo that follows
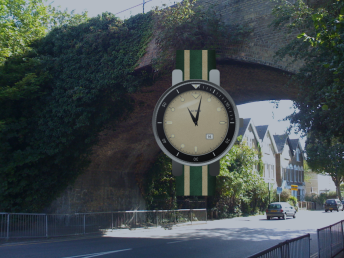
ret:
11.02
